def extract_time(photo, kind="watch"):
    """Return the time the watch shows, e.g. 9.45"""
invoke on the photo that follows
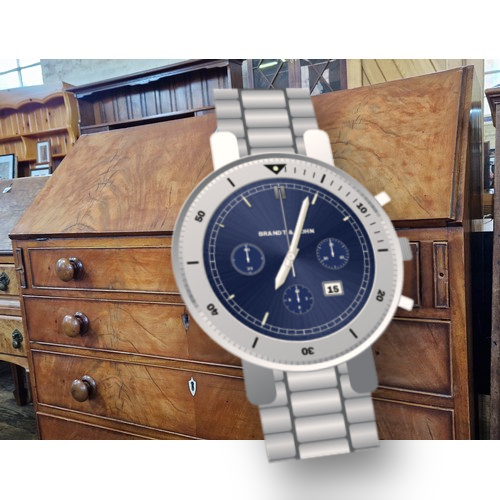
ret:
7.04
